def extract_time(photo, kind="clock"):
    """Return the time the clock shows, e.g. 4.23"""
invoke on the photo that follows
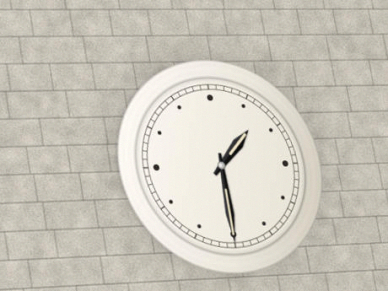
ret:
1.30
